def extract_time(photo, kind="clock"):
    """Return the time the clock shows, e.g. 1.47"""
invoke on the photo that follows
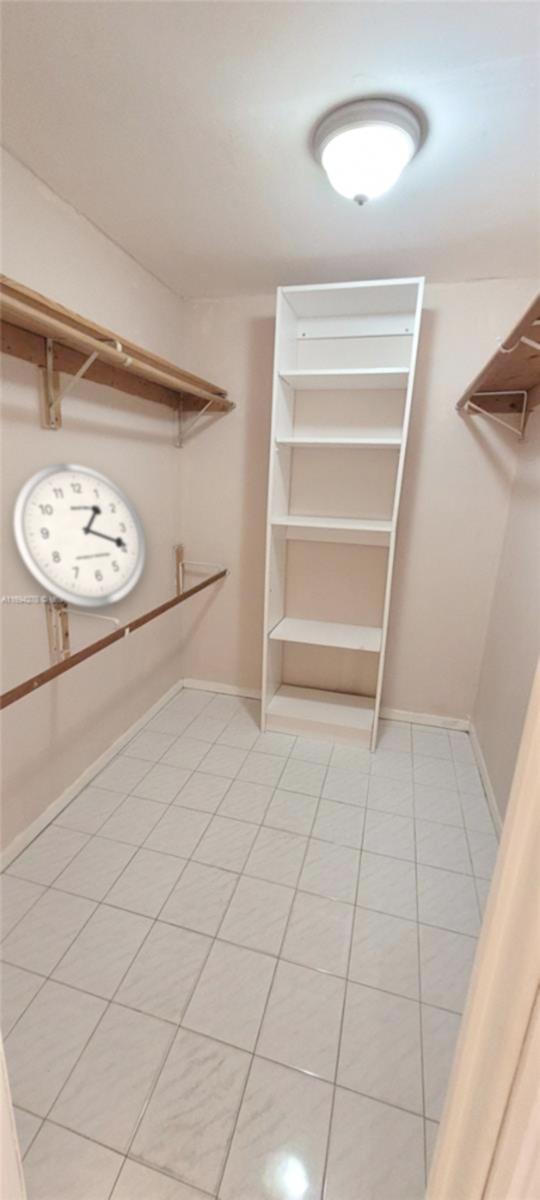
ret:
1.19
